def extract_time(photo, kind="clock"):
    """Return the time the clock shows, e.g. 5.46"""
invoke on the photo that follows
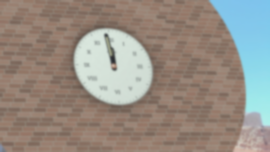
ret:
11.59
